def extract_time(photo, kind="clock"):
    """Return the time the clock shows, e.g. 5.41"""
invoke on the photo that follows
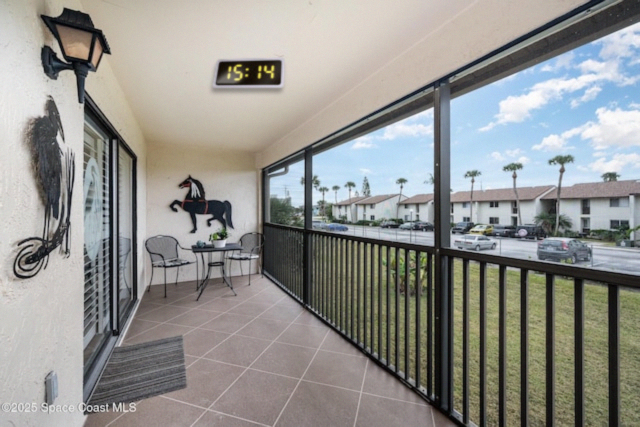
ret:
15.14
